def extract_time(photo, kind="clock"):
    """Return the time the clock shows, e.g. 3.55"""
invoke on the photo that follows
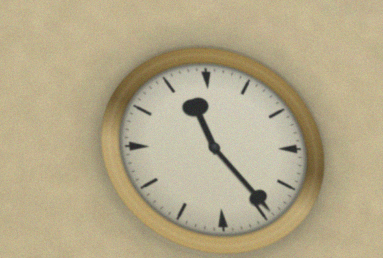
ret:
11.24
